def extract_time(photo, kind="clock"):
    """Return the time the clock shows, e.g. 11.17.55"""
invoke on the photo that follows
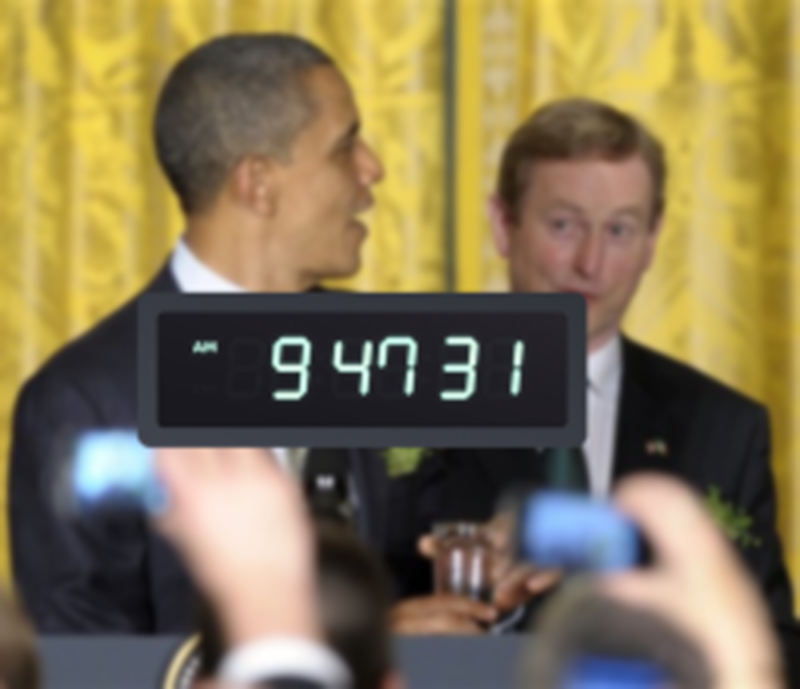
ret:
9.47.31
